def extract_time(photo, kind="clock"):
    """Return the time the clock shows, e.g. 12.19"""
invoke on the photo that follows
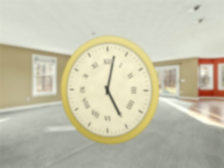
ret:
5.02
